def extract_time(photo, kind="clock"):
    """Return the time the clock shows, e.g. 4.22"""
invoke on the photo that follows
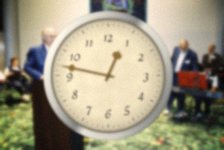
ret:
12.47
